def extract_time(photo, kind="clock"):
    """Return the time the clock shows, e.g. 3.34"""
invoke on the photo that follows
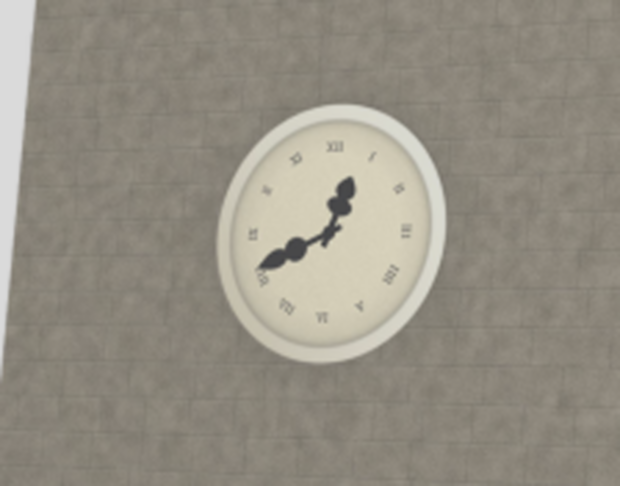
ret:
12.41
